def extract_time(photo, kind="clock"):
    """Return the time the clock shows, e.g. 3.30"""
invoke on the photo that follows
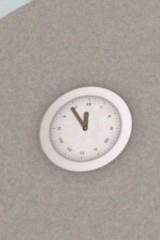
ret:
11.54
